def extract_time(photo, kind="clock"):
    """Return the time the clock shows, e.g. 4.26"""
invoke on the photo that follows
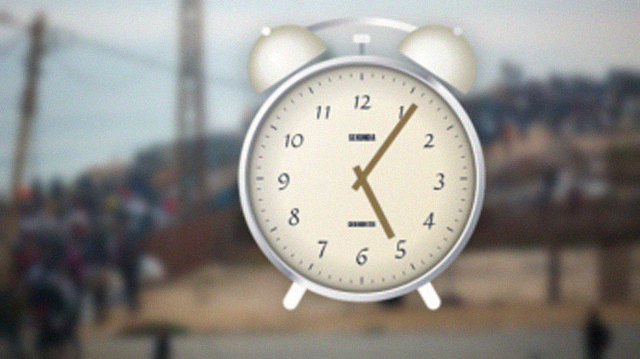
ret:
5.06
